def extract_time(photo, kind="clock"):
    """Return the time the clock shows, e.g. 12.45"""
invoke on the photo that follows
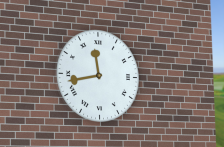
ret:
11.43
